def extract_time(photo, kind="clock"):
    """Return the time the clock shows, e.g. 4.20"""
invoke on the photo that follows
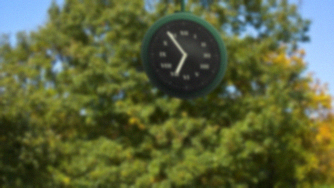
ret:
6.54
